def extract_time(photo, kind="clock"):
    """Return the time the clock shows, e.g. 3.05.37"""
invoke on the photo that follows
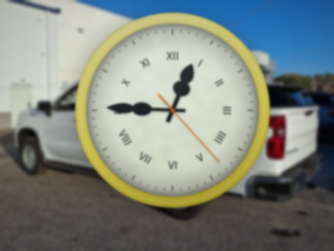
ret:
12.45.23
